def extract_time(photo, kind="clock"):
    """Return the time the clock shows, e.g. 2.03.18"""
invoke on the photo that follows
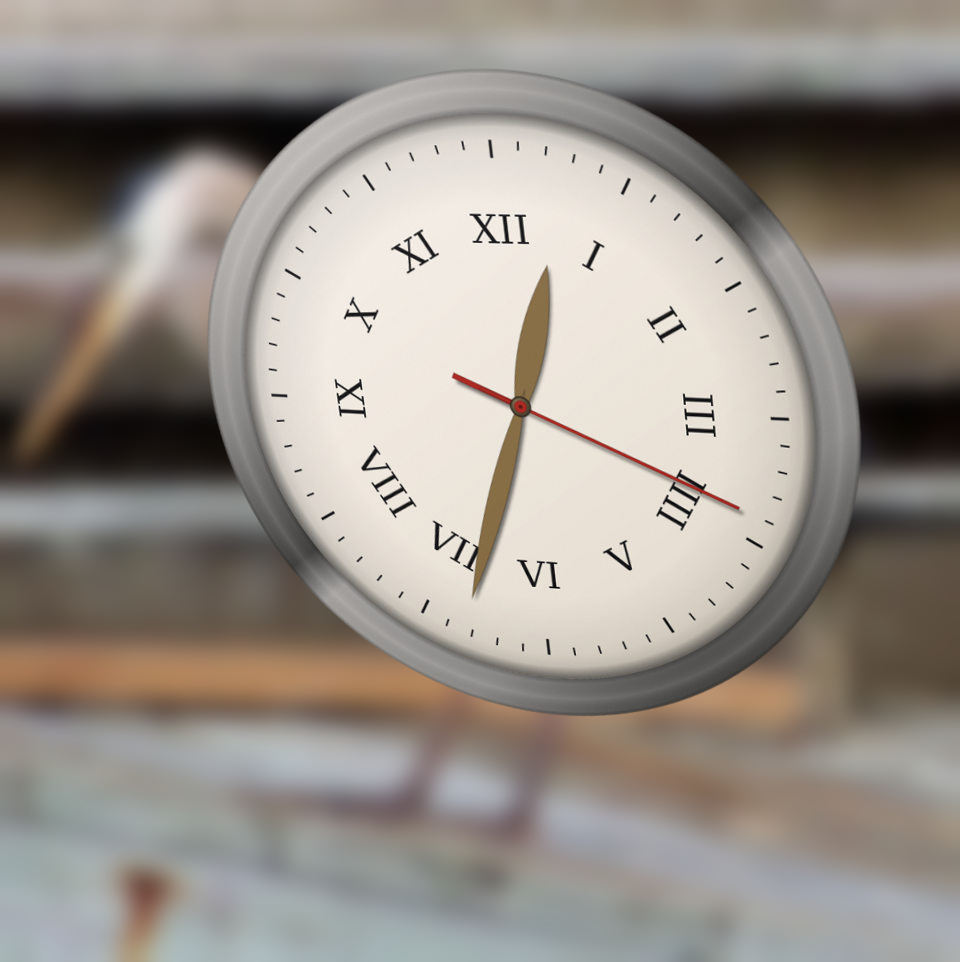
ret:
12.33.19
